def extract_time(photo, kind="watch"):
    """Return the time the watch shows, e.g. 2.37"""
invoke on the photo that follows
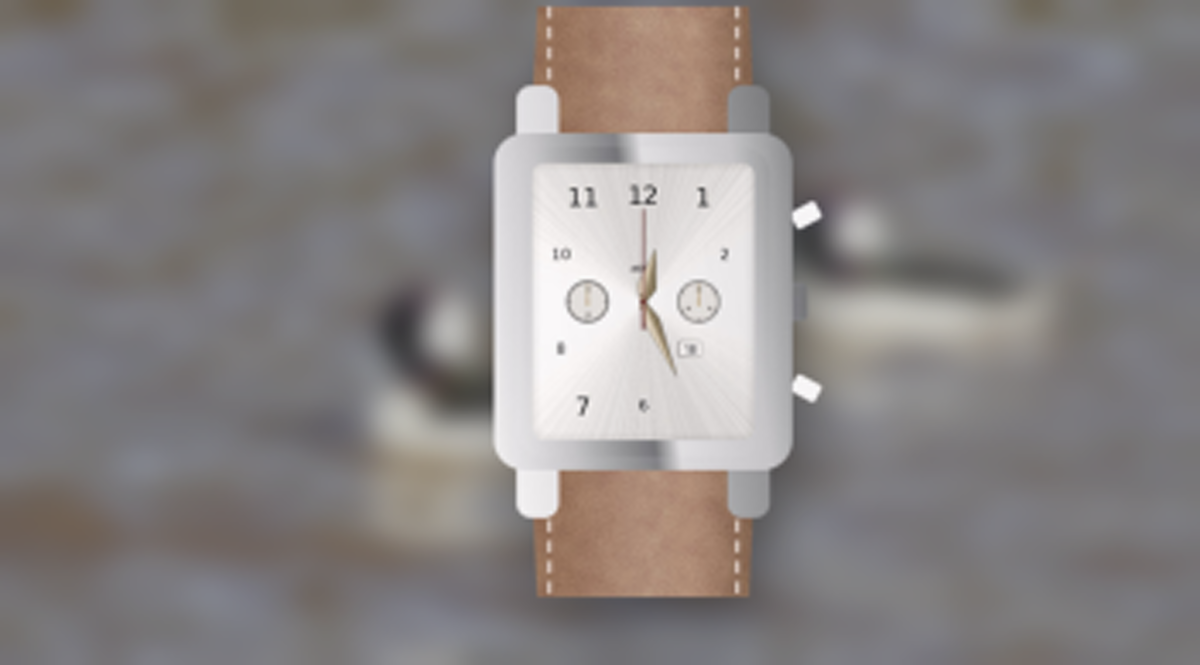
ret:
12.26
